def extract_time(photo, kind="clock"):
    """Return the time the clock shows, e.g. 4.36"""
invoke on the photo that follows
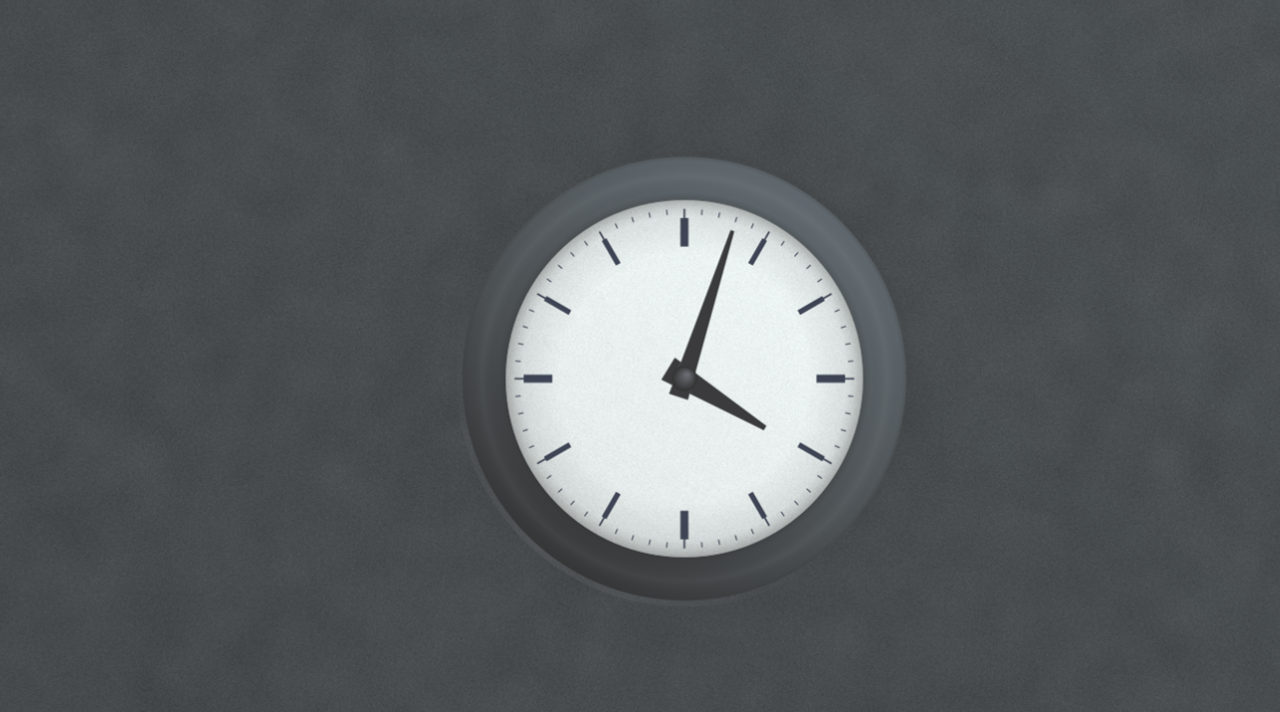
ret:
4.03
